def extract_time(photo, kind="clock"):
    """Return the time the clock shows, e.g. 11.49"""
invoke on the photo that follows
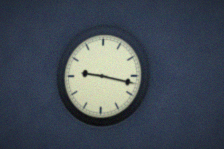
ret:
9.17
